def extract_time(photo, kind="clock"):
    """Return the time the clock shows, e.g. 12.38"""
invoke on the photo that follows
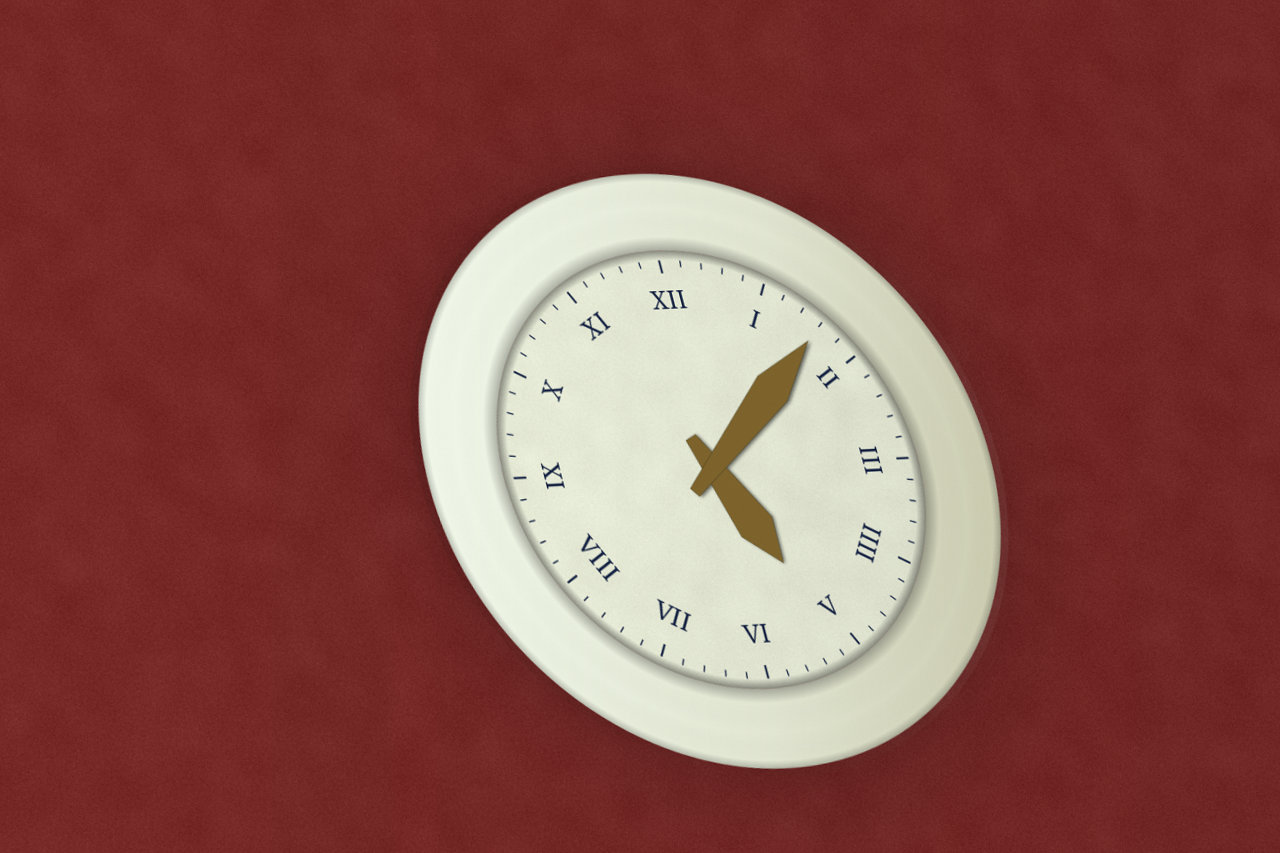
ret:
5.08
